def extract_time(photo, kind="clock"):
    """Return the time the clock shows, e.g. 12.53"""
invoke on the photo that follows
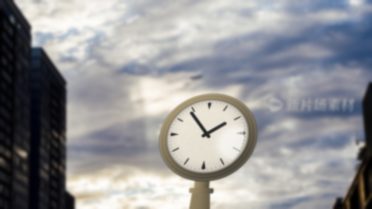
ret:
1.54
